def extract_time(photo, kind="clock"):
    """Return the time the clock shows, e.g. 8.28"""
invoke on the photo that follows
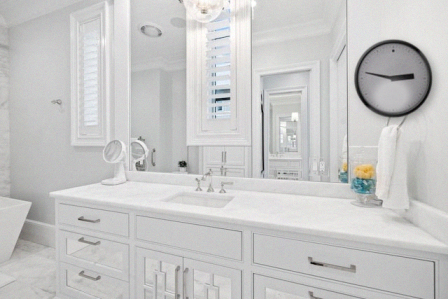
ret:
2.47
